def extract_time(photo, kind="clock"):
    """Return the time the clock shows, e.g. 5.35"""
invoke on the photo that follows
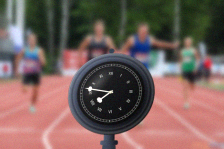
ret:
7.47
